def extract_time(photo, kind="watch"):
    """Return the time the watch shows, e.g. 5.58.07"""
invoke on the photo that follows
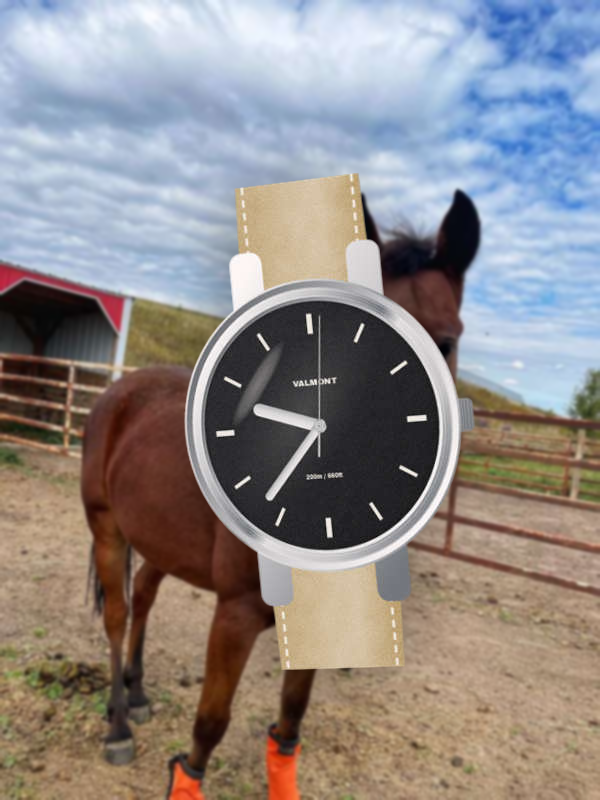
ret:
9.37.01
